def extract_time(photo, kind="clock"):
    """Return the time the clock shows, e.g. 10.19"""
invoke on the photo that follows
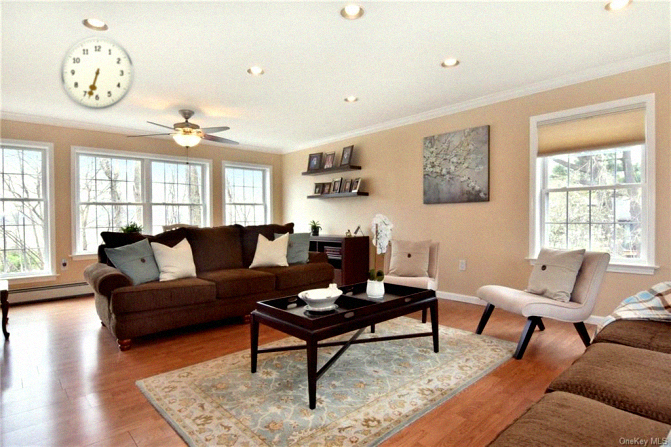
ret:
6.33
